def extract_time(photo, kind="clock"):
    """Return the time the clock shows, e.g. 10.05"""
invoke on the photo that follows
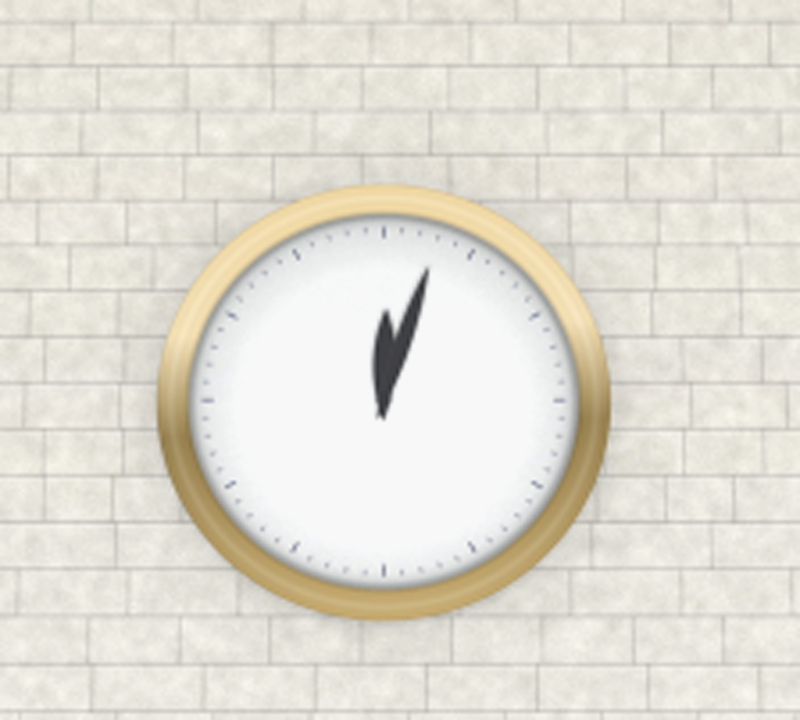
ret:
12.03
